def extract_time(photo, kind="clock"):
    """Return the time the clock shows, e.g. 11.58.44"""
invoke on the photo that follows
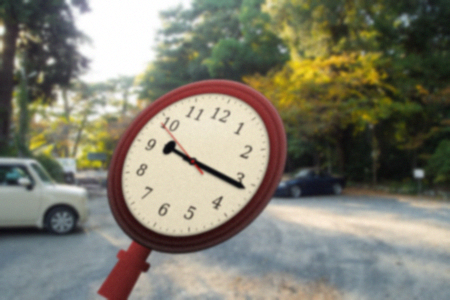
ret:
9.15.49
